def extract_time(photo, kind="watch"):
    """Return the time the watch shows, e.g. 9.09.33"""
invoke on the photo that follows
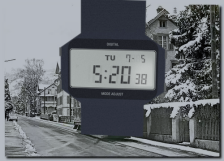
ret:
5.20.38
